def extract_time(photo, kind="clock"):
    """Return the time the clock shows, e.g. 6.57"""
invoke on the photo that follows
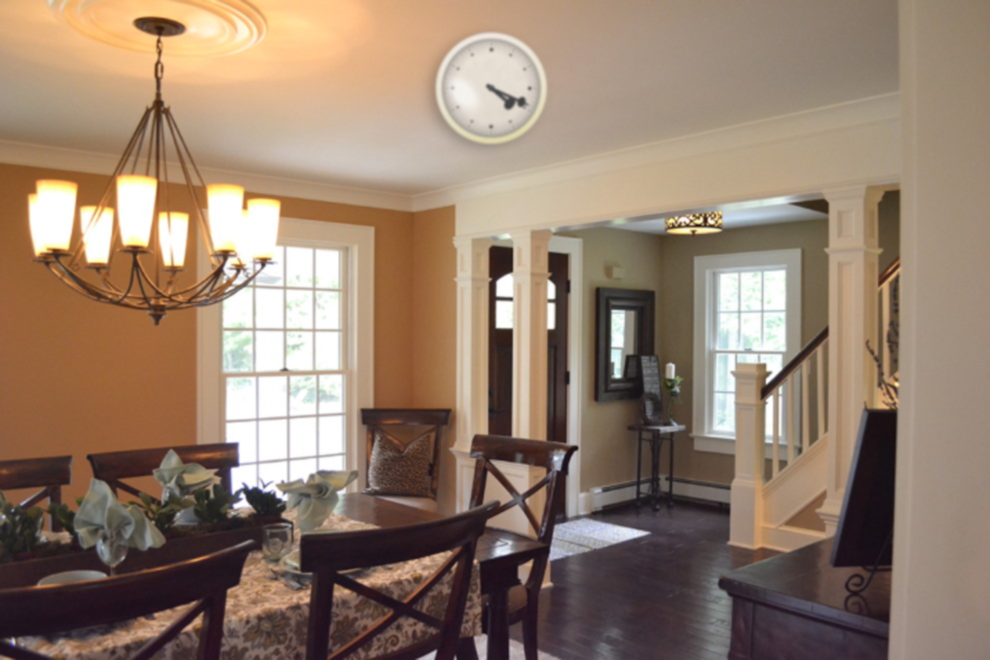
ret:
4.19
